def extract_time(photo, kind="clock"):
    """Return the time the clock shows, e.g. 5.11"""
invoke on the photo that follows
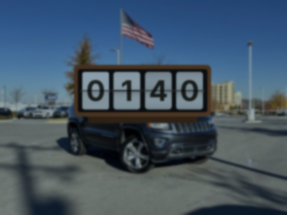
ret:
1.40
